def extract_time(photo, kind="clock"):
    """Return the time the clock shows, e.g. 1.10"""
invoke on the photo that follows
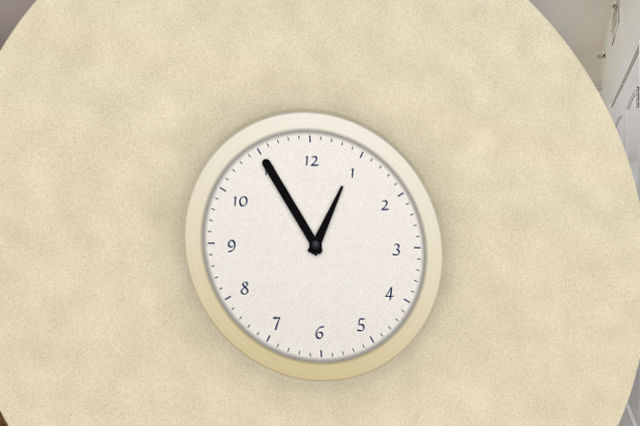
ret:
12.55
